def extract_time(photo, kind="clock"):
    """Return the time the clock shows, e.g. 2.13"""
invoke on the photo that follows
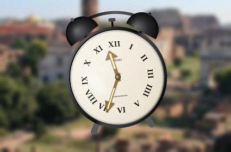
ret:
11.34
